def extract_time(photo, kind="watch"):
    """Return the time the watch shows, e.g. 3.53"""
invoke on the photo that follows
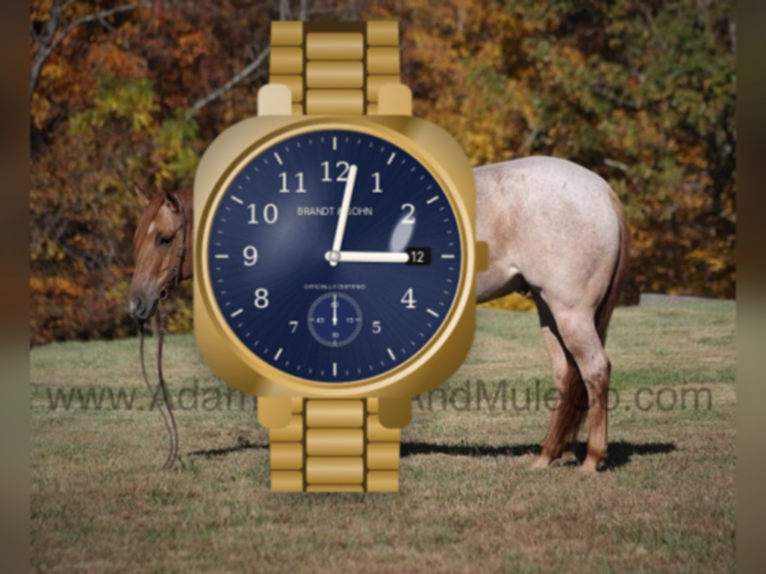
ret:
3.02
